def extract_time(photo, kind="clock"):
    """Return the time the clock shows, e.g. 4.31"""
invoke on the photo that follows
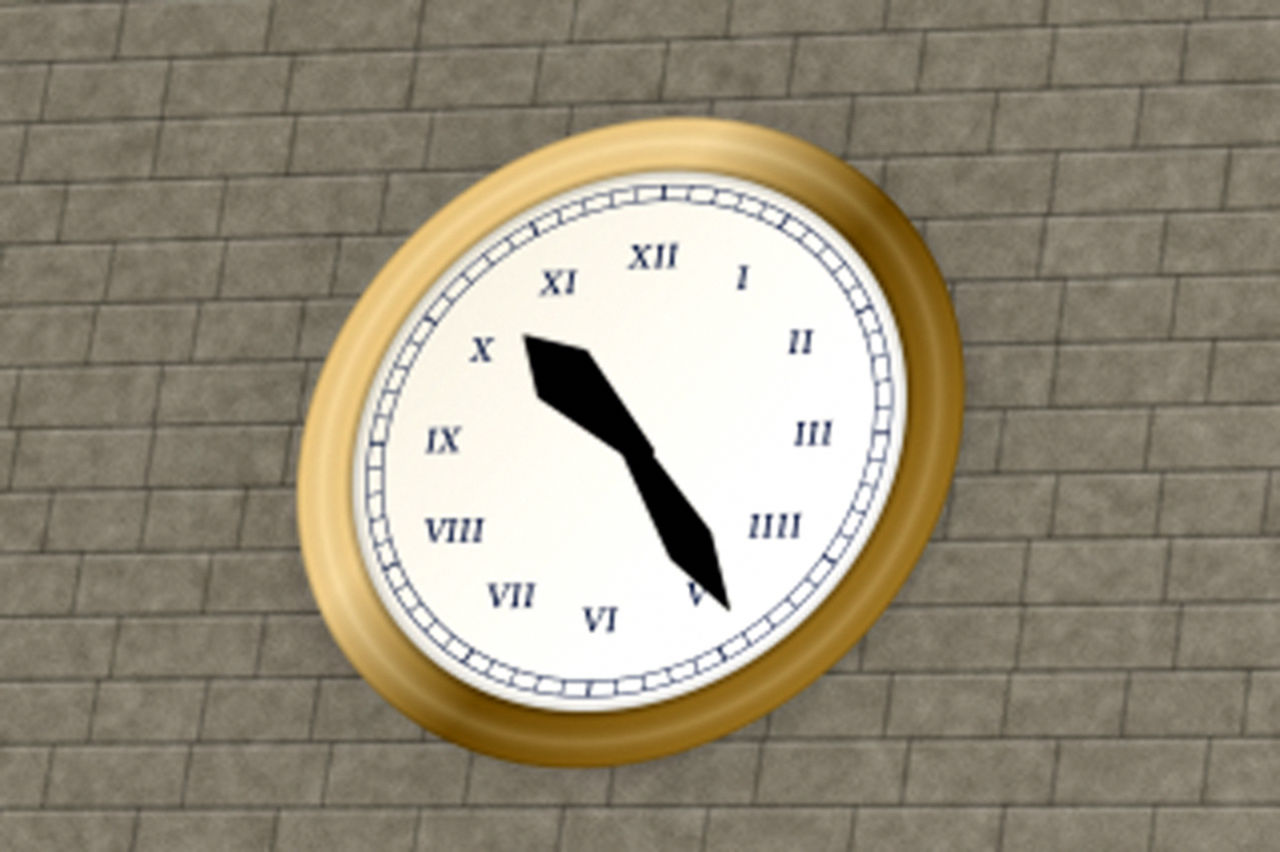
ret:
10.24
